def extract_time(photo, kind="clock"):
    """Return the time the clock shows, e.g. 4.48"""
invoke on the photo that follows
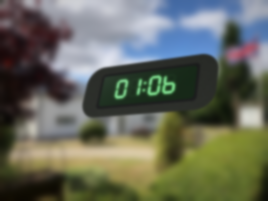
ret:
1.06
